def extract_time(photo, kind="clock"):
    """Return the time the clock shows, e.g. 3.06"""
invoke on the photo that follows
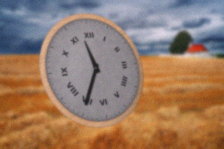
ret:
11.35
